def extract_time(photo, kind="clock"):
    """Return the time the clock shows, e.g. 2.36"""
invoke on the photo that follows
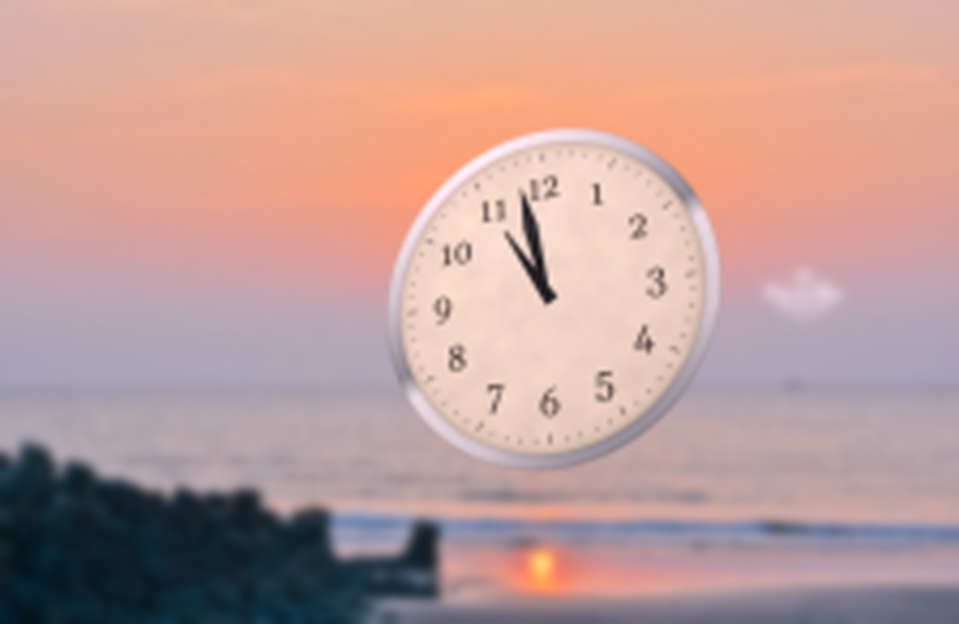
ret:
10.58
